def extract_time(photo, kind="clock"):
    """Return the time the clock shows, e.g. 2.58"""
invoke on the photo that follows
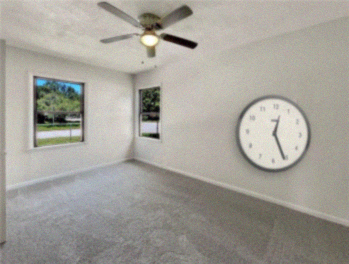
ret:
12.26
